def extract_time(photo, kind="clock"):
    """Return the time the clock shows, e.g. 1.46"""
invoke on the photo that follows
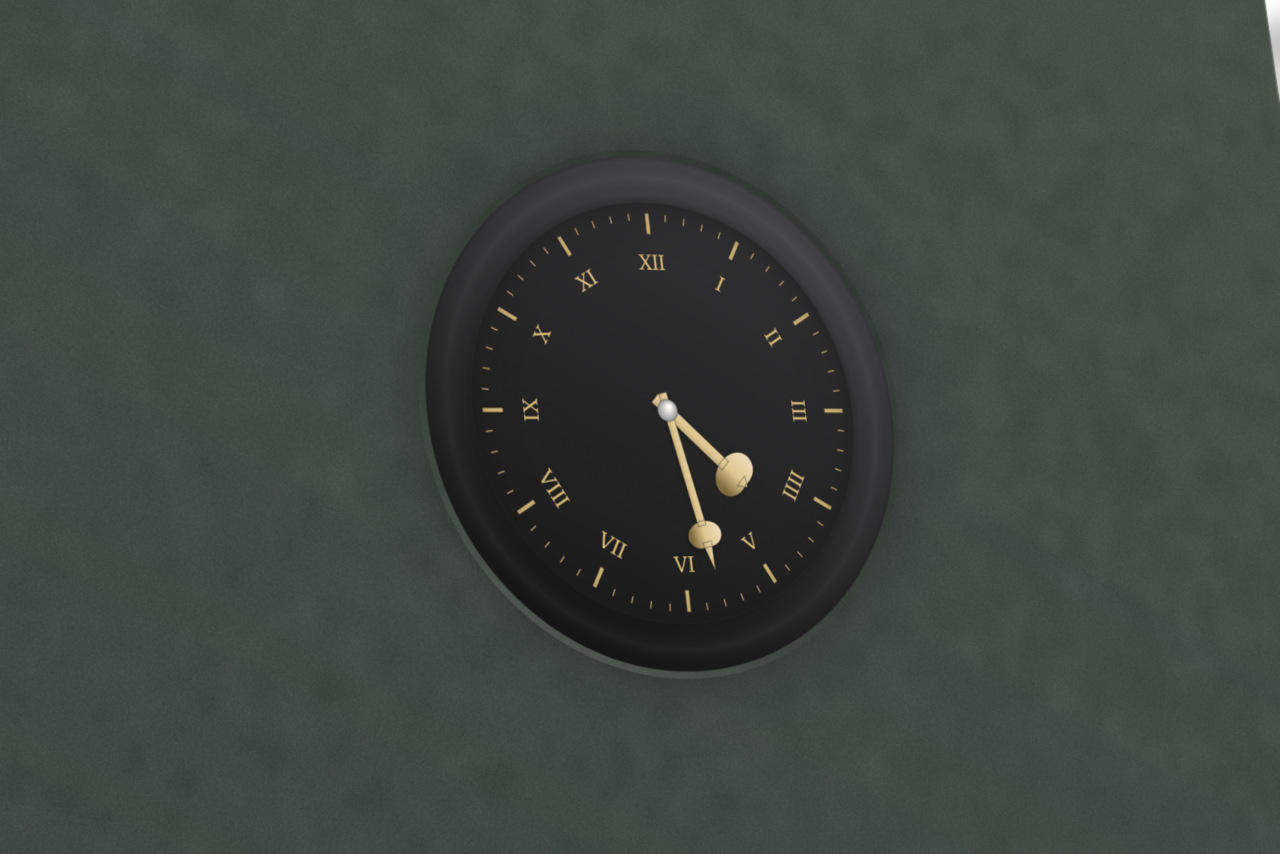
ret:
4.28
